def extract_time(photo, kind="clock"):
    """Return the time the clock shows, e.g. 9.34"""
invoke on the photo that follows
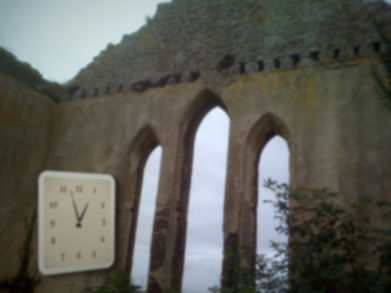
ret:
12.57
